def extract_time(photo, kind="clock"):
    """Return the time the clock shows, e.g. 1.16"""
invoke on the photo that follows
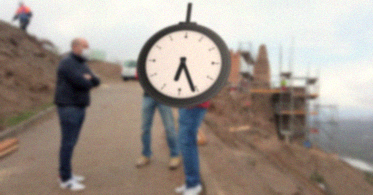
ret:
6.26
